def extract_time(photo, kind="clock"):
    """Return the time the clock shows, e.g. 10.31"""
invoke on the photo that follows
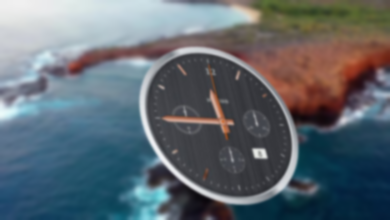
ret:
11.45
